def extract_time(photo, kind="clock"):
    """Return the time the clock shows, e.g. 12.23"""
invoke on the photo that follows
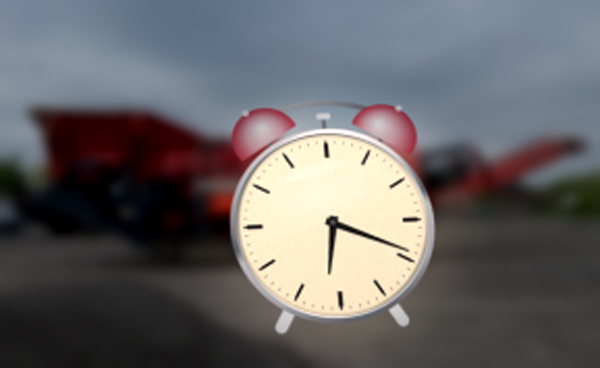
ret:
6.19
